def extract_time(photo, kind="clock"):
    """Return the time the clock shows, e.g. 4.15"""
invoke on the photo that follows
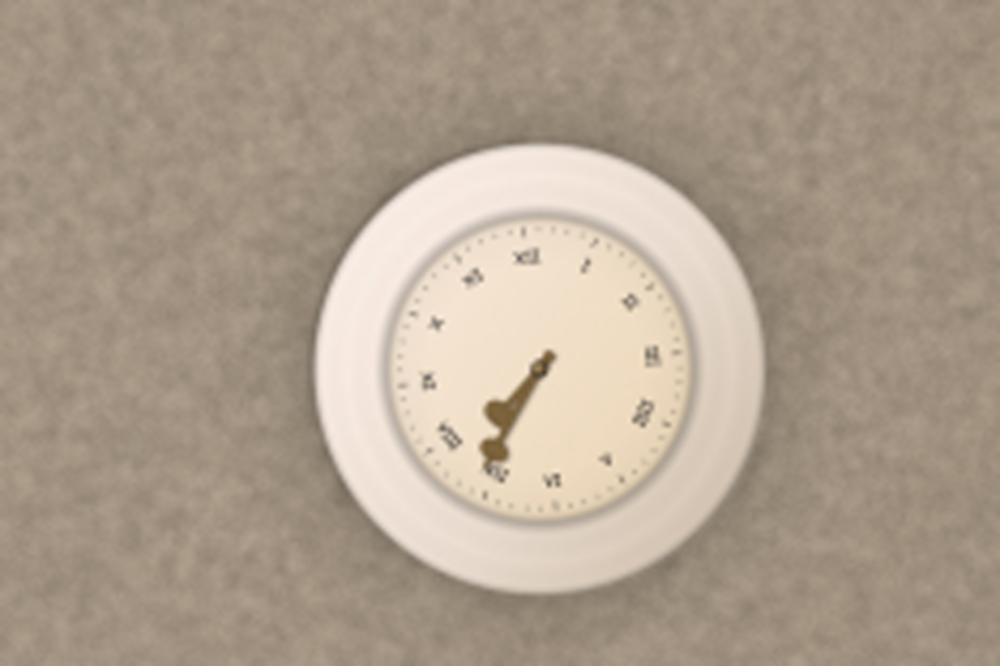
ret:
7.36
